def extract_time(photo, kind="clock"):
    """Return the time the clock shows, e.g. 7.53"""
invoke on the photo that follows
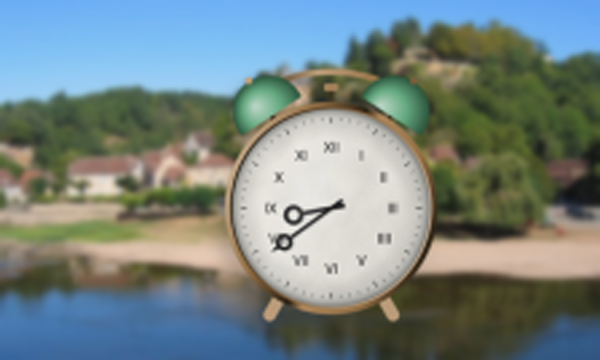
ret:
8.39
